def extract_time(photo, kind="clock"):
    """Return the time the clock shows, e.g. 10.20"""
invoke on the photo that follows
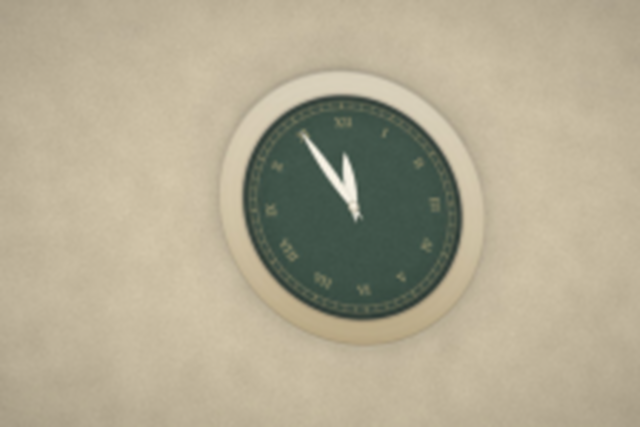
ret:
11.55
